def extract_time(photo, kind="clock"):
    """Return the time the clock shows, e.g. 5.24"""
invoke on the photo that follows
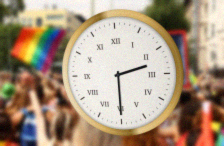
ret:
2.30
